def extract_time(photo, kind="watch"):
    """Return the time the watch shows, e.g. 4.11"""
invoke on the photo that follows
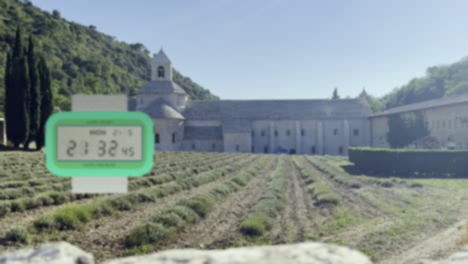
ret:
21.32
